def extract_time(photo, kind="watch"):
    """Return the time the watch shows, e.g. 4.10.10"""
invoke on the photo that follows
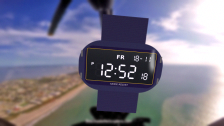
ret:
12.52.18
